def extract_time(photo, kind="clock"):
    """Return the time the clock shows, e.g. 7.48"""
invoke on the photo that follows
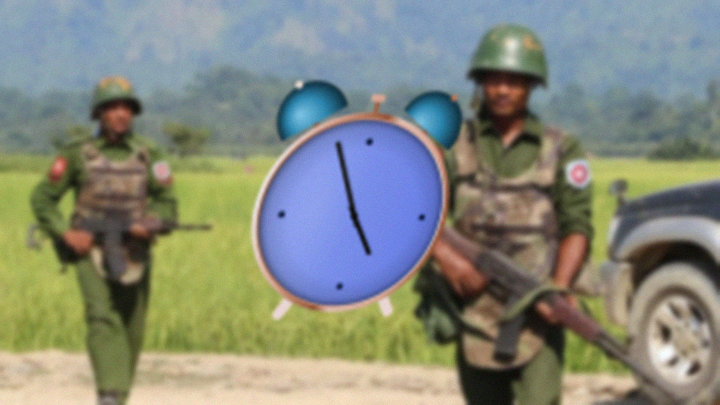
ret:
4.56
